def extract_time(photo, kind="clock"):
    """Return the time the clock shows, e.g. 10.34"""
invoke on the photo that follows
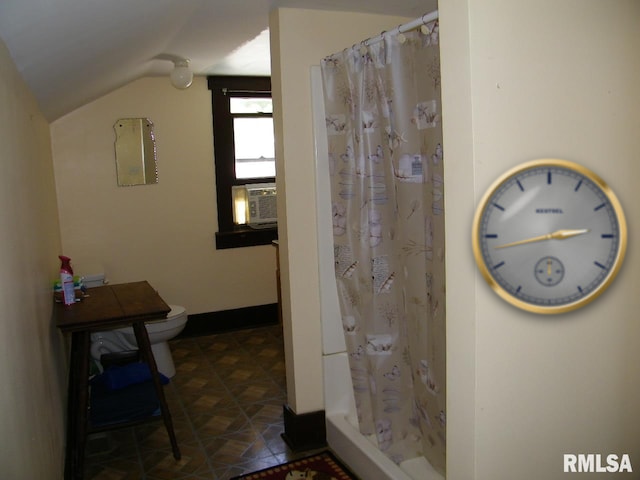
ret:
2.43
